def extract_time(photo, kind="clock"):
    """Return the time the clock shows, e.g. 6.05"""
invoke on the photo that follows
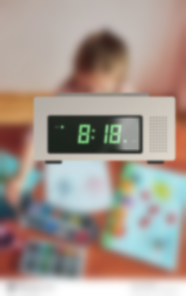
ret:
8.18
